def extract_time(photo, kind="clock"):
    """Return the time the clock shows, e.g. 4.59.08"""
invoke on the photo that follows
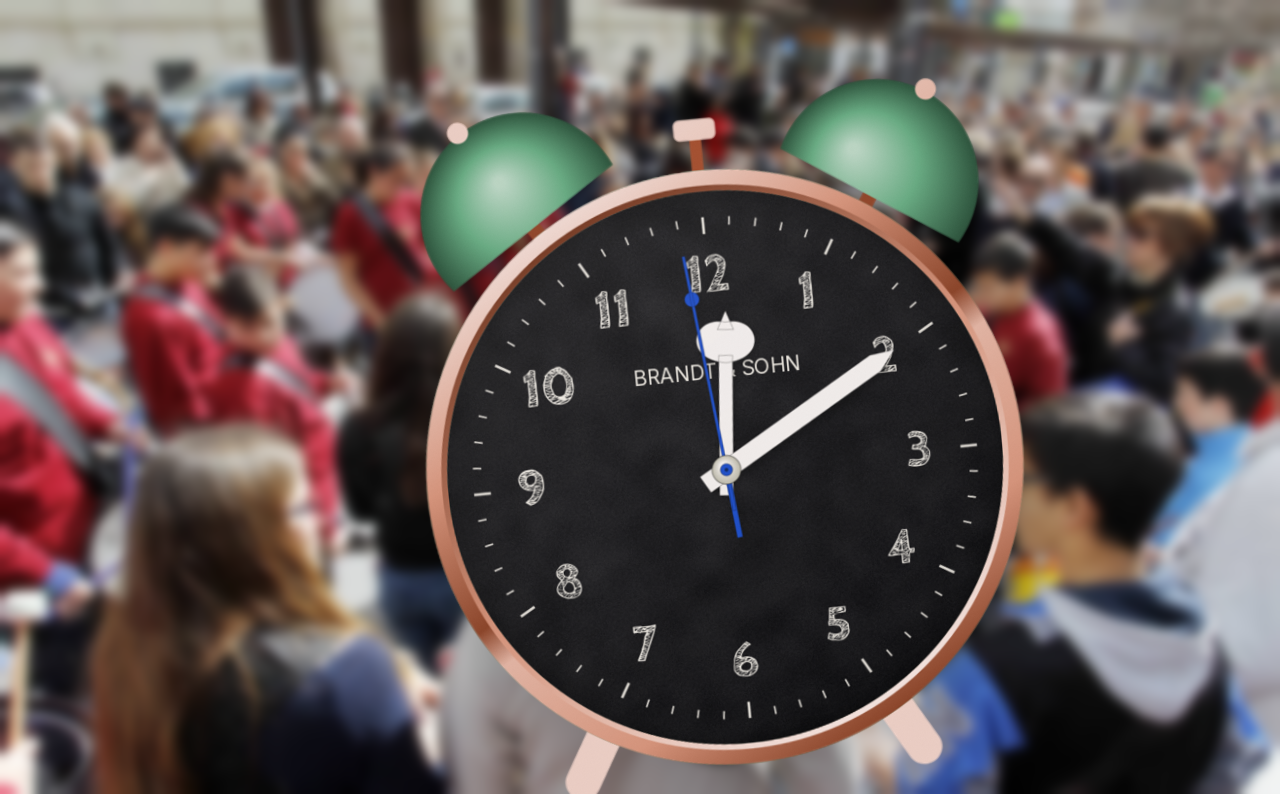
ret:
12.09.59
